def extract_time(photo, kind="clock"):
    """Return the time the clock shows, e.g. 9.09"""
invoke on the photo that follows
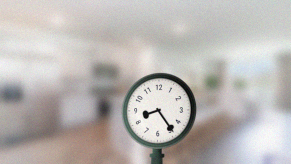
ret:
8.24
